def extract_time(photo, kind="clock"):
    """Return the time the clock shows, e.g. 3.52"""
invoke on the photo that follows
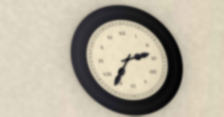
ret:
2.36
